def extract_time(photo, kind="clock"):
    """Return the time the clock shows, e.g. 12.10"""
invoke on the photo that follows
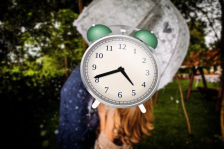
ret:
4.41
